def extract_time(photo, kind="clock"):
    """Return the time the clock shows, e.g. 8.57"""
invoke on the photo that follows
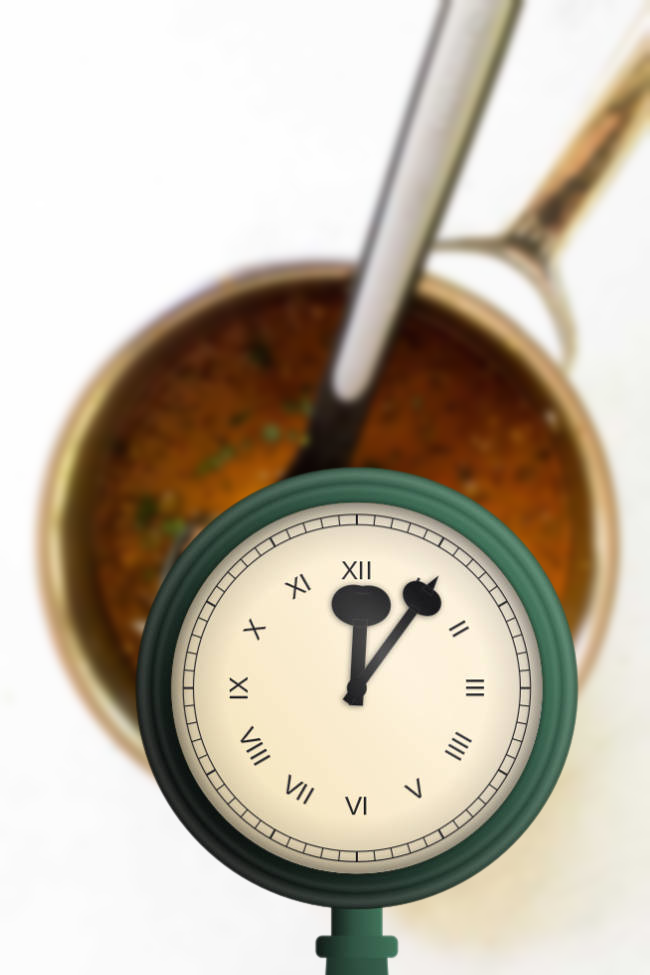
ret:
12.06
